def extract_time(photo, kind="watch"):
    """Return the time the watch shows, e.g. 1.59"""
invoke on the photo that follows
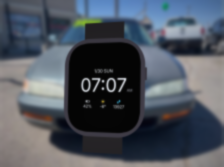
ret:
7.07
